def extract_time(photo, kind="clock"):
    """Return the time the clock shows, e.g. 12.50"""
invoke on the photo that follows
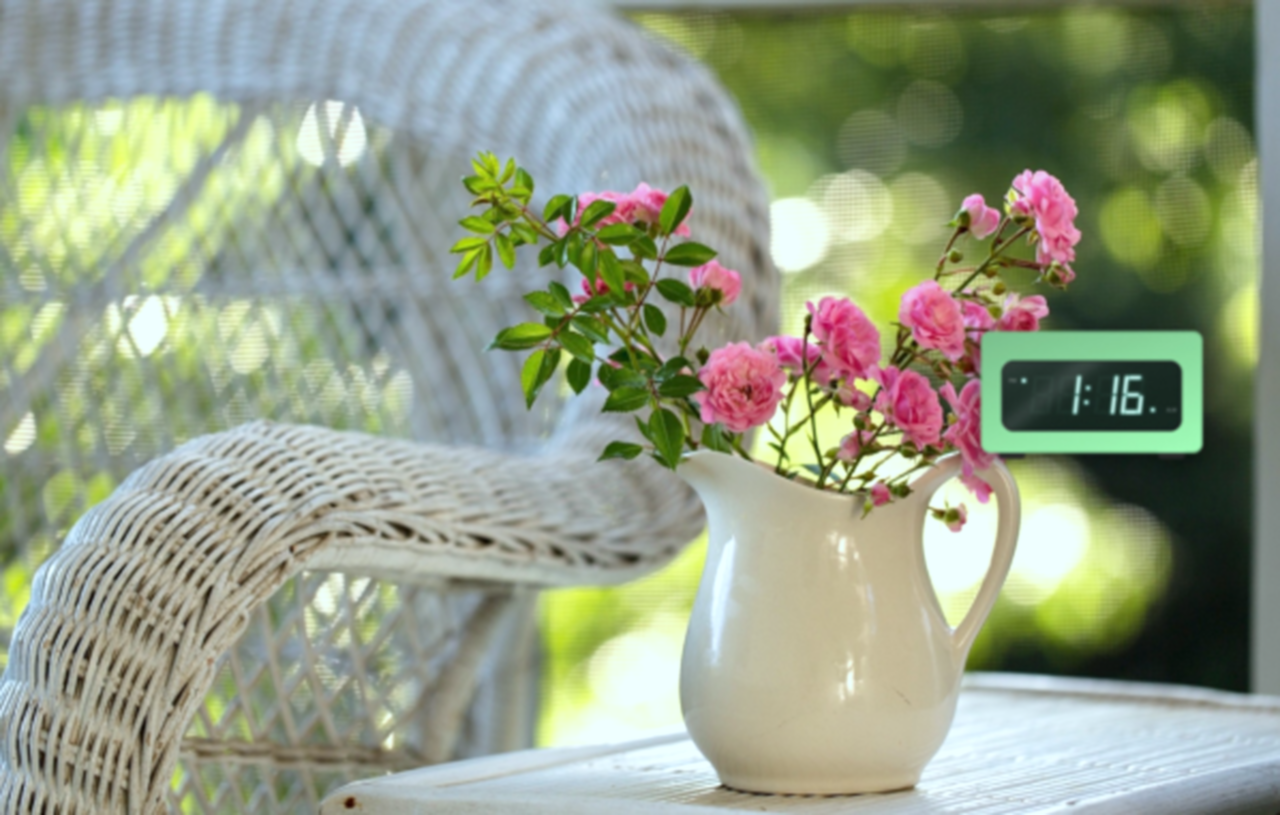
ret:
1.16
